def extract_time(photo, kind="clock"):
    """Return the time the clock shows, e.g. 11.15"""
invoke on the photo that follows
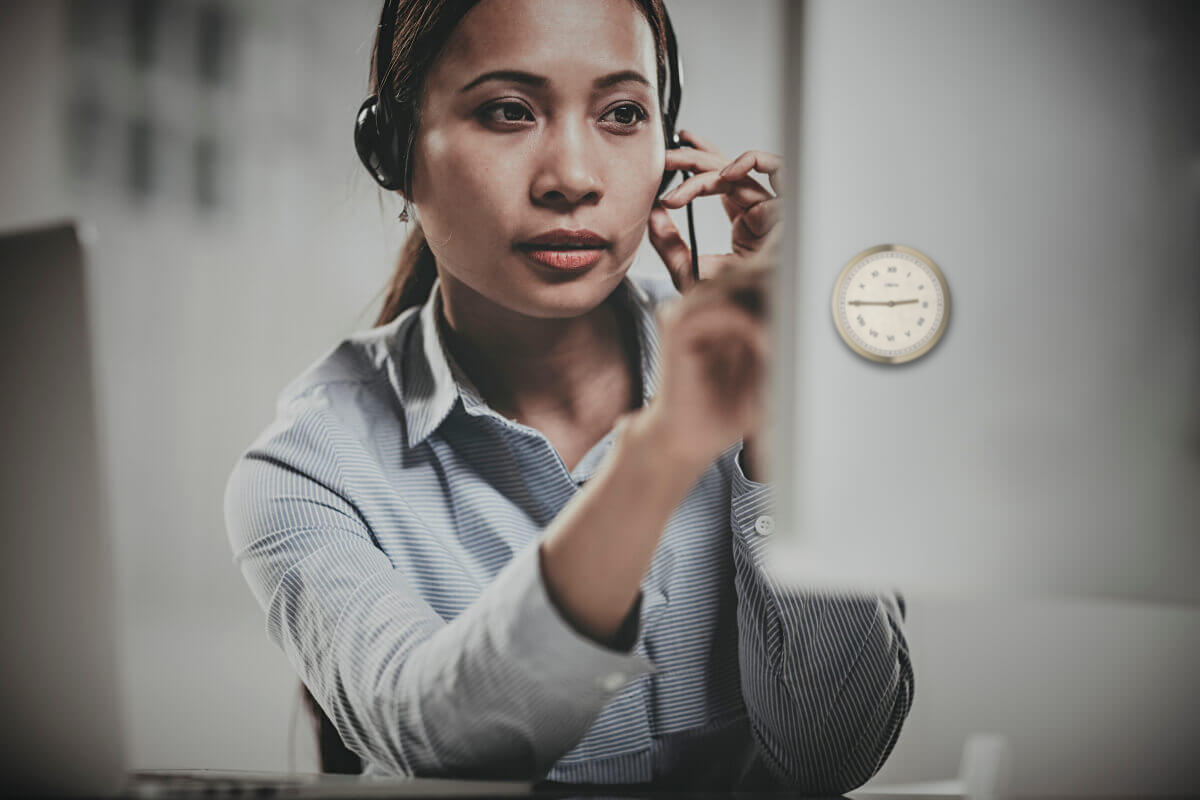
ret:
2.45
